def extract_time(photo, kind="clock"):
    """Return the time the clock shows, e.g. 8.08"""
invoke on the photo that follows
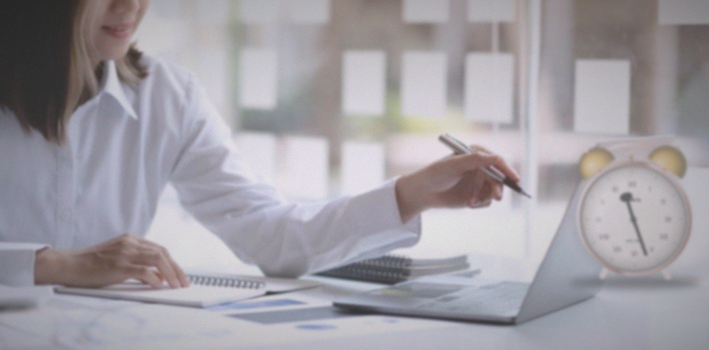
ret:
11.27
